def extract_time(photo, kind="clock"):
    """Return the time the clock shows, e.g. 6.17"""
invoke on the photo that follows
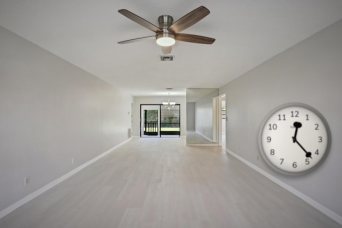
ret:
12.23
